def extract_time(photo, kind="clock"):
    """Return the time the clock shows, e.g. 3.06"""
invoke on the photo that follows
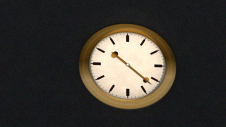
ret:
10.22
